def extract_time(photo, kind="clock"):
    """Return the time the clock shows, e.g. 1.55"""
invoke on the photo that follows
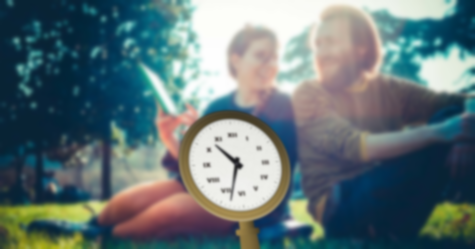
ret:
10.33
